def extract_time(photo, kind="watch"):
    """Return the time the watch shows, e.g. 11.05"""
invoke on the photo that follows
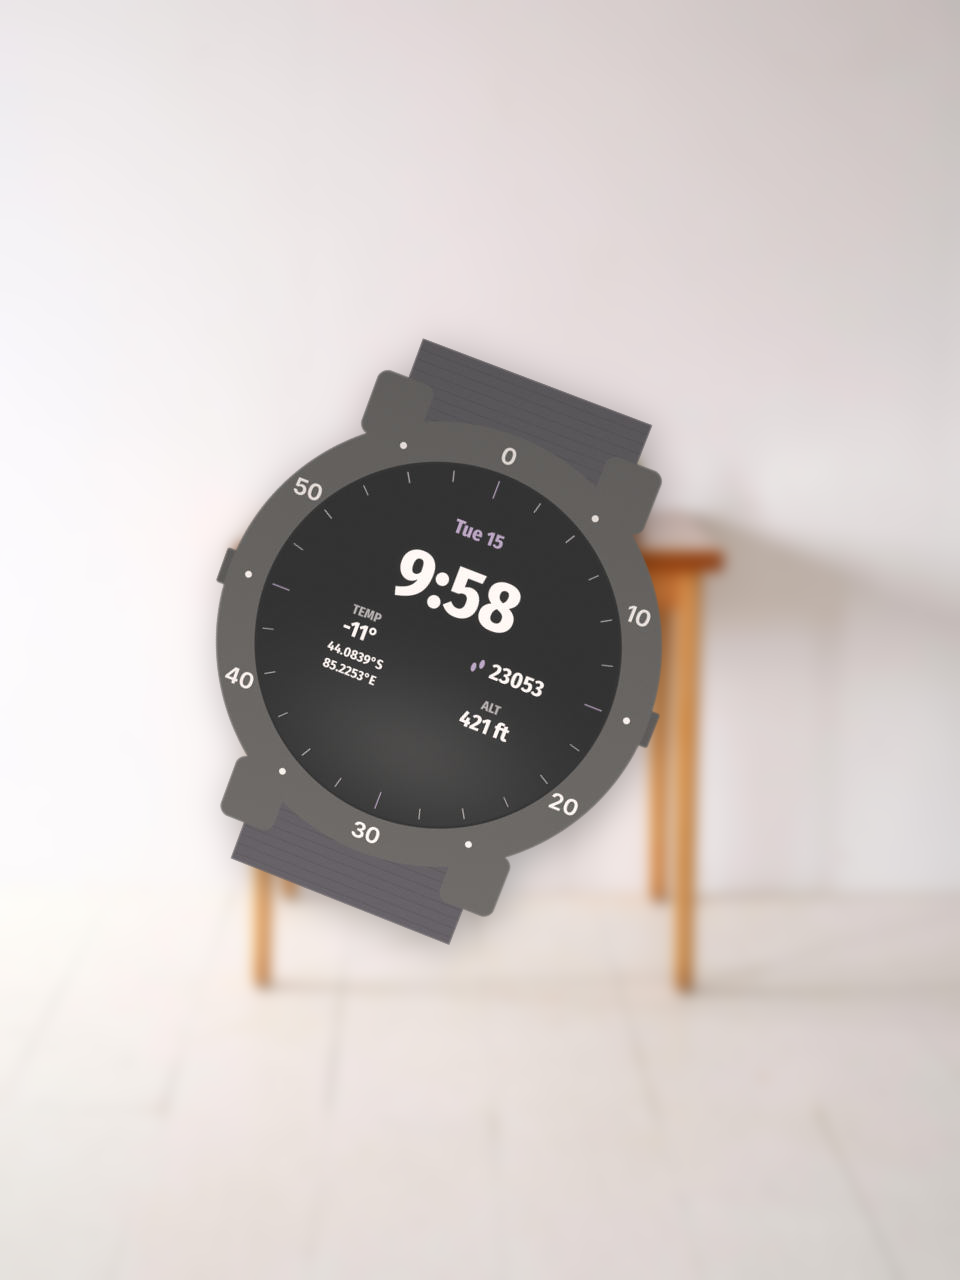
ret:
9.58
